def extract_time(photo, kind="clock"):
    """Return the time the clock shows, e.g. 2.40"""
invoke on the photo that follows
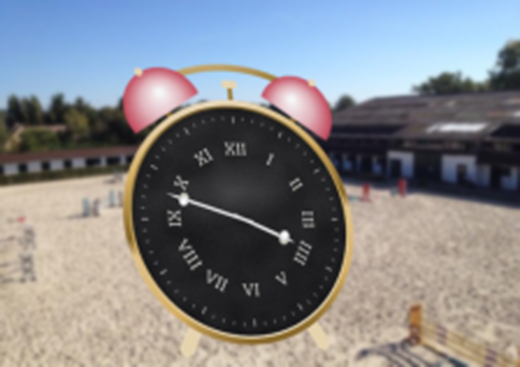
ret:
3.48
